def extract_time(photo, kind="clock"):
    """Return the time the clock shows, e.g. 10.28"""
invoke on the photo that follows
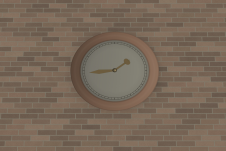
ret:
1.44
